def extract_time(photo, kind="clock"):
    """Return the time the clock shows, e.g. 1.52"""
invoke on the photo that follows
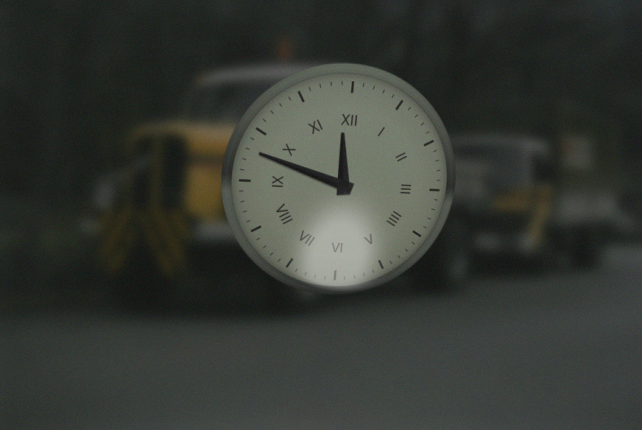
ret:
11.48
